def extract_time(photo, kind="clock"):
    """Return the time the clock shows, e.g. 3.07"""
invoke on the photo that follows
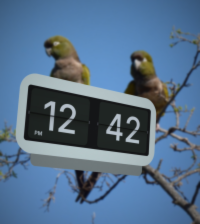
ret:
12.42
